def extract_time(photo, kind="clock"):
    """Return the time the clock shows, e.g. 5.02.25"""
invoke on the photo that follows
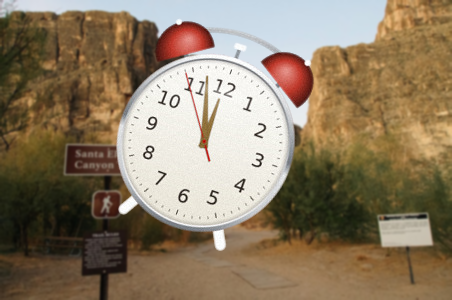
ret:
11.56.54
